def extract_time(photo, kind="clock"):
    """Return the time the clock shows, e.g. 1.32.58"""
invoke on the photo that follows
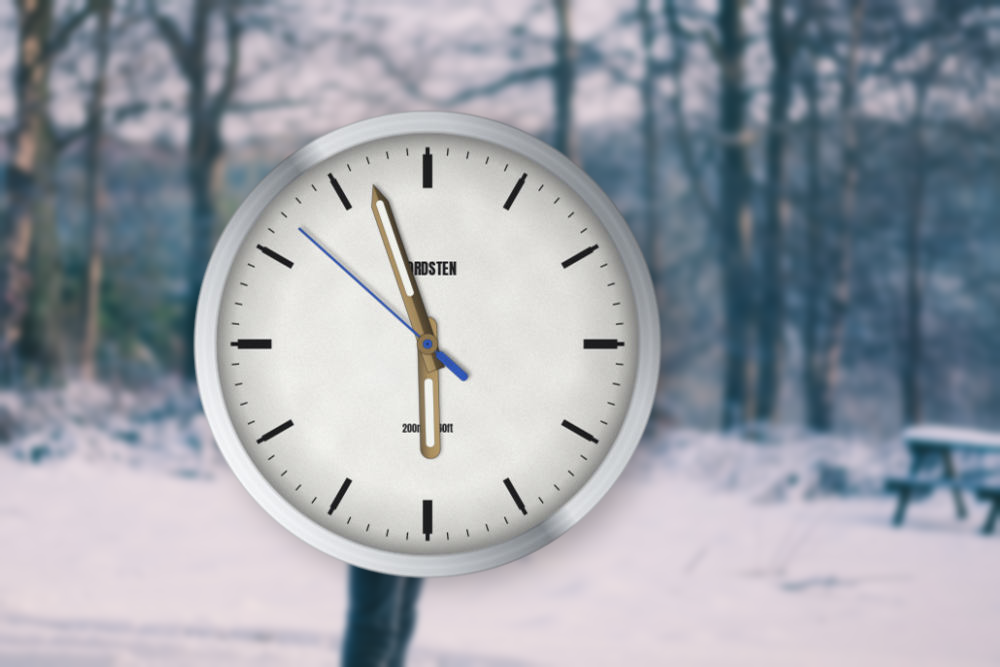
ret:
5.56.52
